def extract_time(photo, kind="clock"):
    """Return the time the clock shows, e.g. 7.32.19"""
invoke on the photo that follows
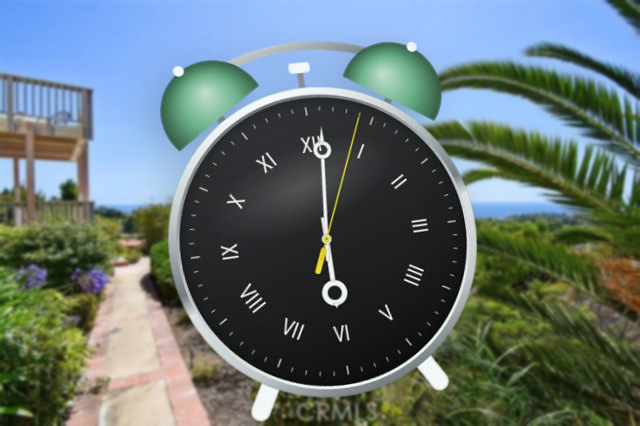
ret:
6.01.04
